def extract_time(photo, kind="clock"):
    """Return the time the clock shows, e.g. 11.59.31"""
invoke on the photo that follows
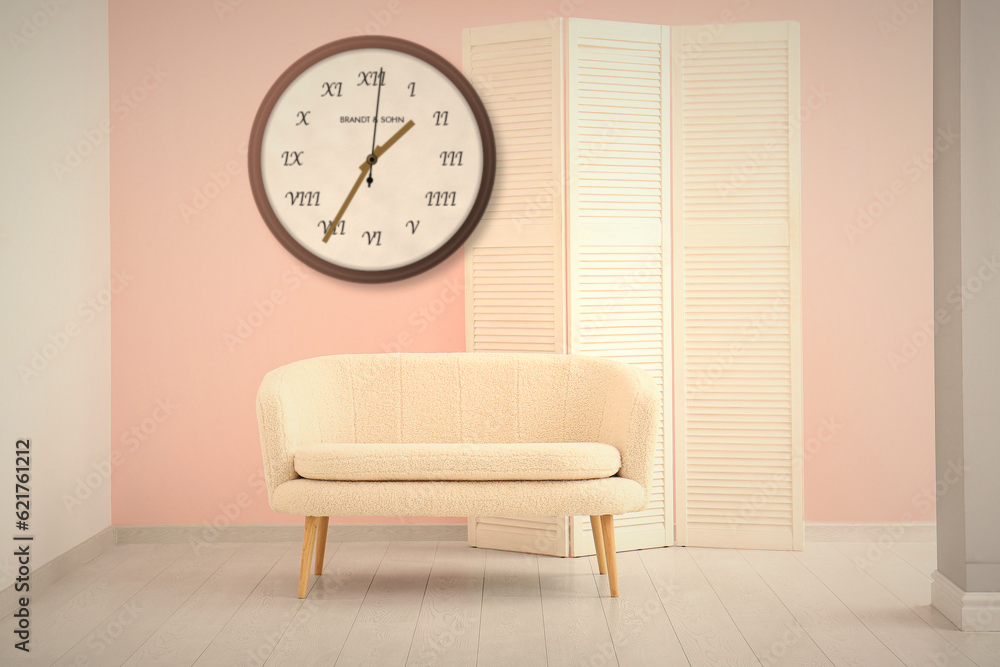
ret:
1.35.01
